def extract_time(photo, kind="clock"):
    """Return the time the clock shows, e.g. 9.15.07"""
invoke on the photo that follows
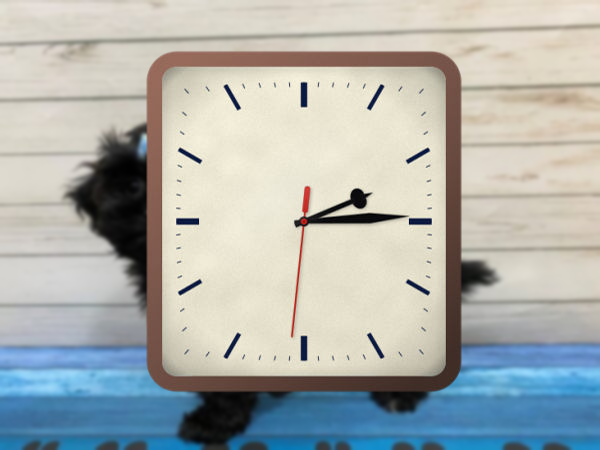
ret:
2.14.31
